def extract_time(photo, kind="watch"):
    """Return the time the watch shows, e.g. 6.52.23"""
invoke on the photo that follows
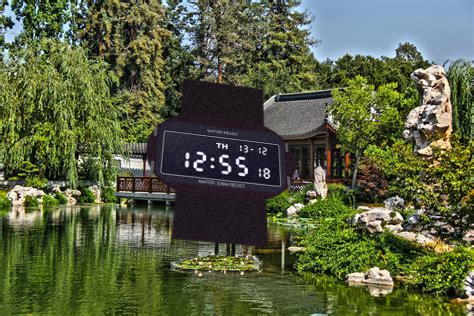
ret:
12.55.18
